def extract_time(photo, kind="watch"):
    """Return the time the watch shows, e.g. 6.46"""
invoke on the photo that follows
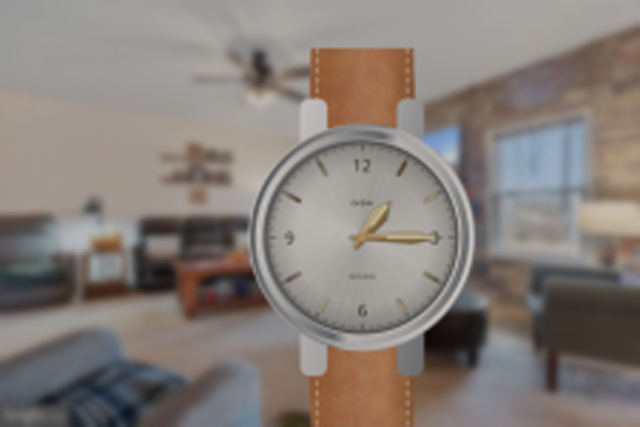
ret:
1.15
